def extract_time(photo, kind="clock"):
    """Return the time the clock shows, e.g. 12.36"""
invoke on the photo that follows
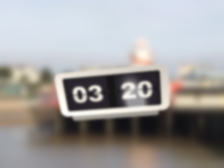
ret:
3.20
